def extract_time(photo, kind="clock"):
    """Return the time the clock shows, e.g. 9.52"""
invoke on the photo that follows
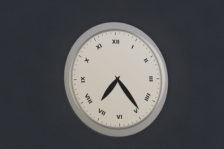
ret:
7.24
